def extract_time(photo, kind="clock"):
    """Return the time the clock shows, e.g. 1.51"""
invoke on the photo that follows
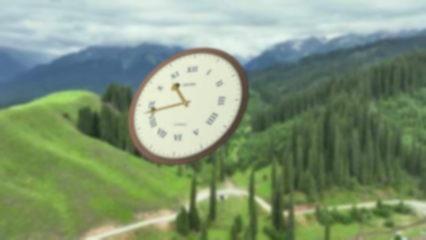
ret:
10.43
